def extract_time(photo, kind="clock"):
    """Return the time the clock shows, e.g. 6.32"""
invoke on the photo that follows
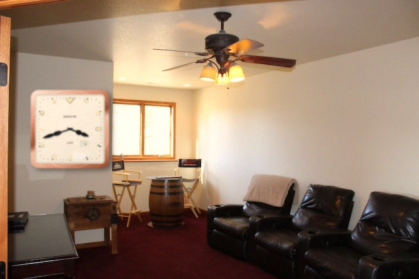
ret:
3.42
